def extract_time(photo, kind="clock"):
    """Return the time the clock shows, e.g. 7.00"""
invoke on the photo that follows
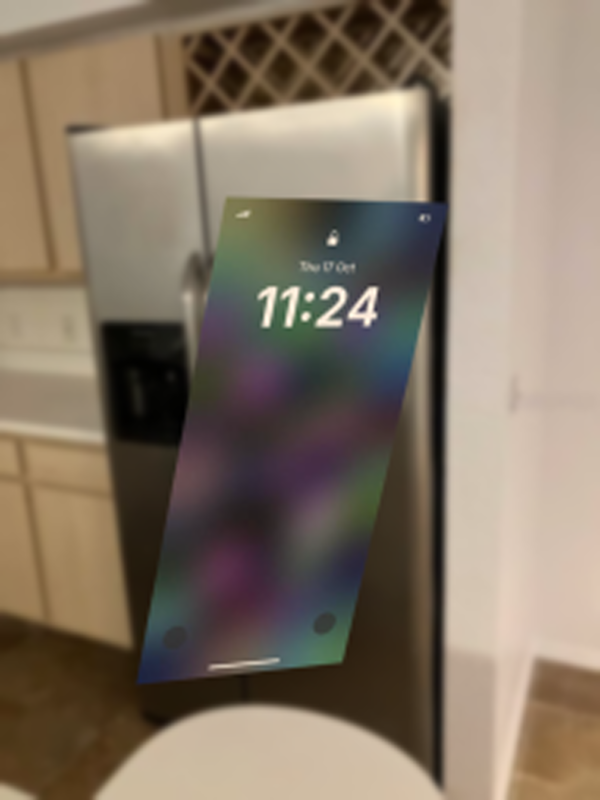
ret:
11.24
